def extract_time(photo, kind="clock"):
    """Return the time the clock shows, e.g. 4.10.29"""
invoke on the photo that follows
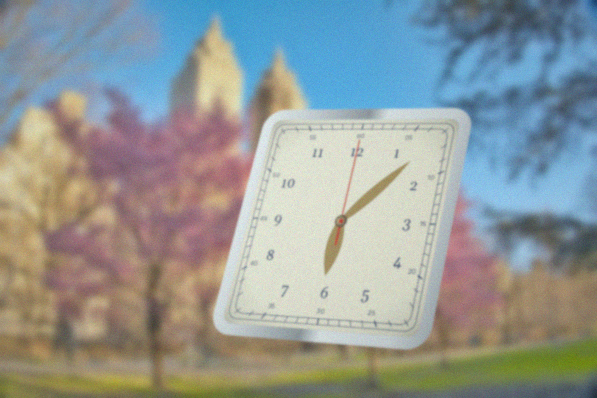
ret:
6.07.00
